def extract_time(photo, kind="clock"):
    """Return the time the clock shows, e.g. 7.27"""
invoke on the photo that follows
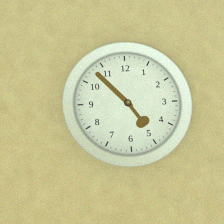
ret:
4.53
